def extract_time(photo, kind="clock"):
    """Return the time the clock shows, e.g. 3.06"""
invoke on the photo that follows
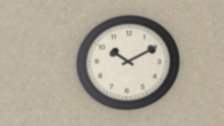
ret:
10.10
